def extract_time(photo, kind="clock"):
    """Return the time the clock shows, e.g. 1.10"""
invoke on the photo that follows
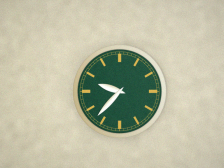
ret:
9.37
